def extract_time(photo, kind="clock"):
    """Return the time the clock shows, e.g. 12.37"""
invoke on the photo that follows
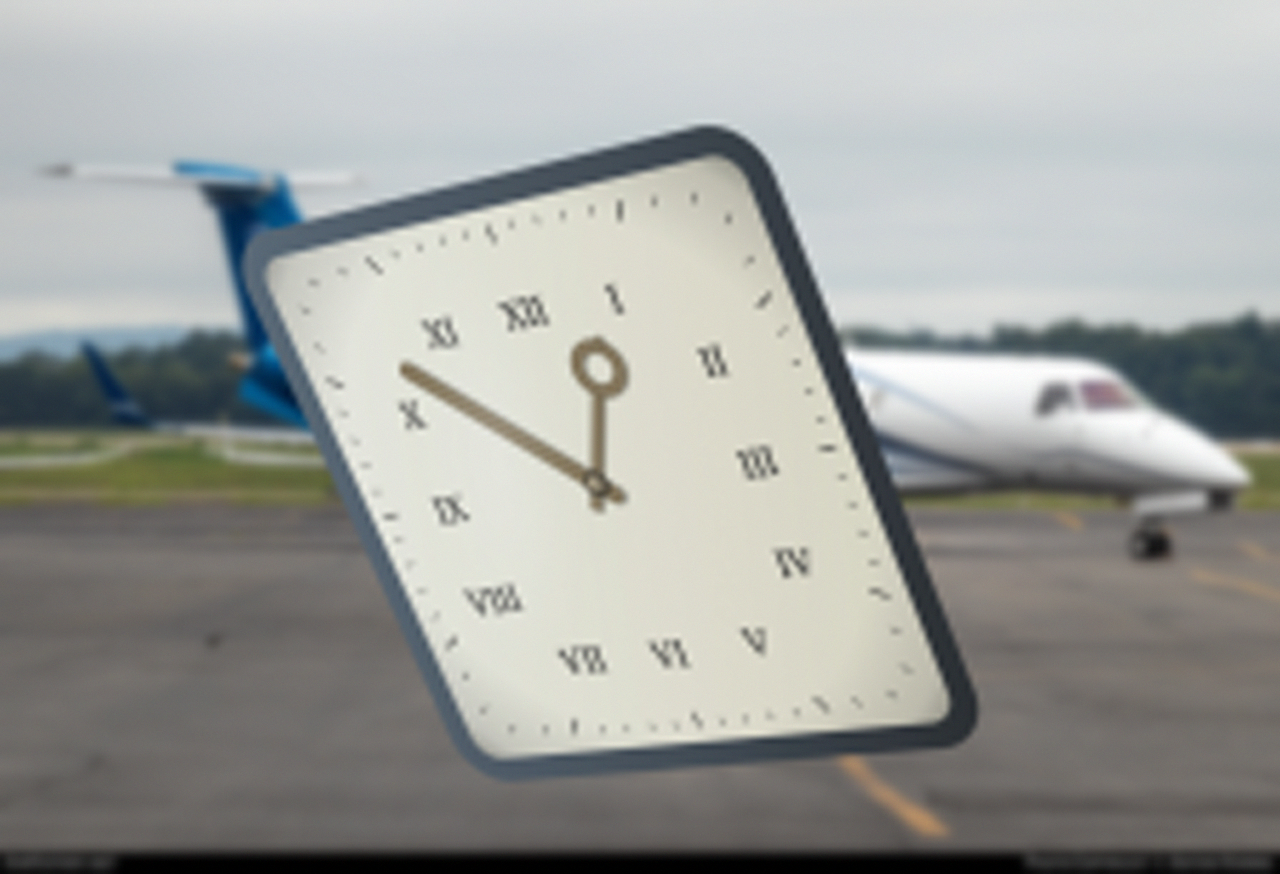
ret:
12.52
